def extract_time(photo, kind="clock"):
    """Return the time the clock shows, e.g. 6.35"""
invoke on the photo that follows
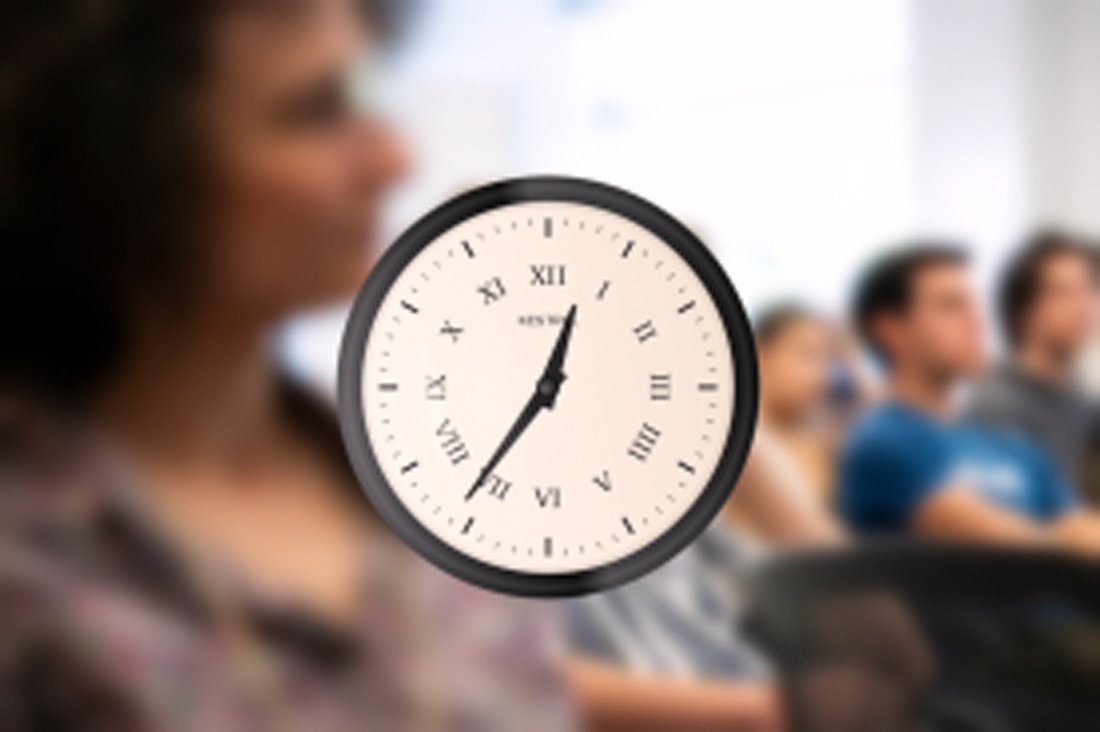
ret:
12.36
